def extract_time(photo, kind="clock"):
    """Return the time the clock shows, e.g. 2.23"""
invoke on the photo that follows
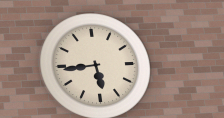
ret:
5.44
